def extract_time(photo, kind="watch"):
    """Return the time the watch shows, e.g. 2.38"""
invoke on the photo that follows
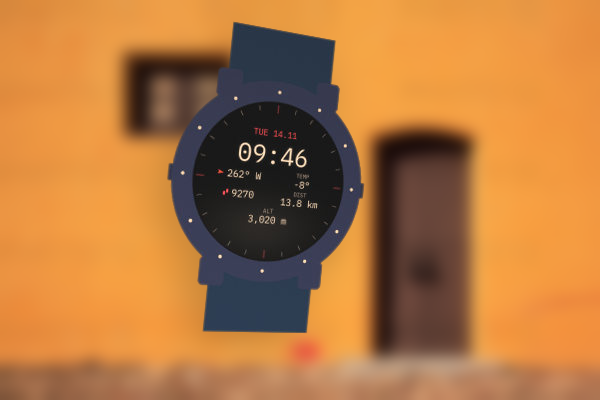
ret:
9.46
